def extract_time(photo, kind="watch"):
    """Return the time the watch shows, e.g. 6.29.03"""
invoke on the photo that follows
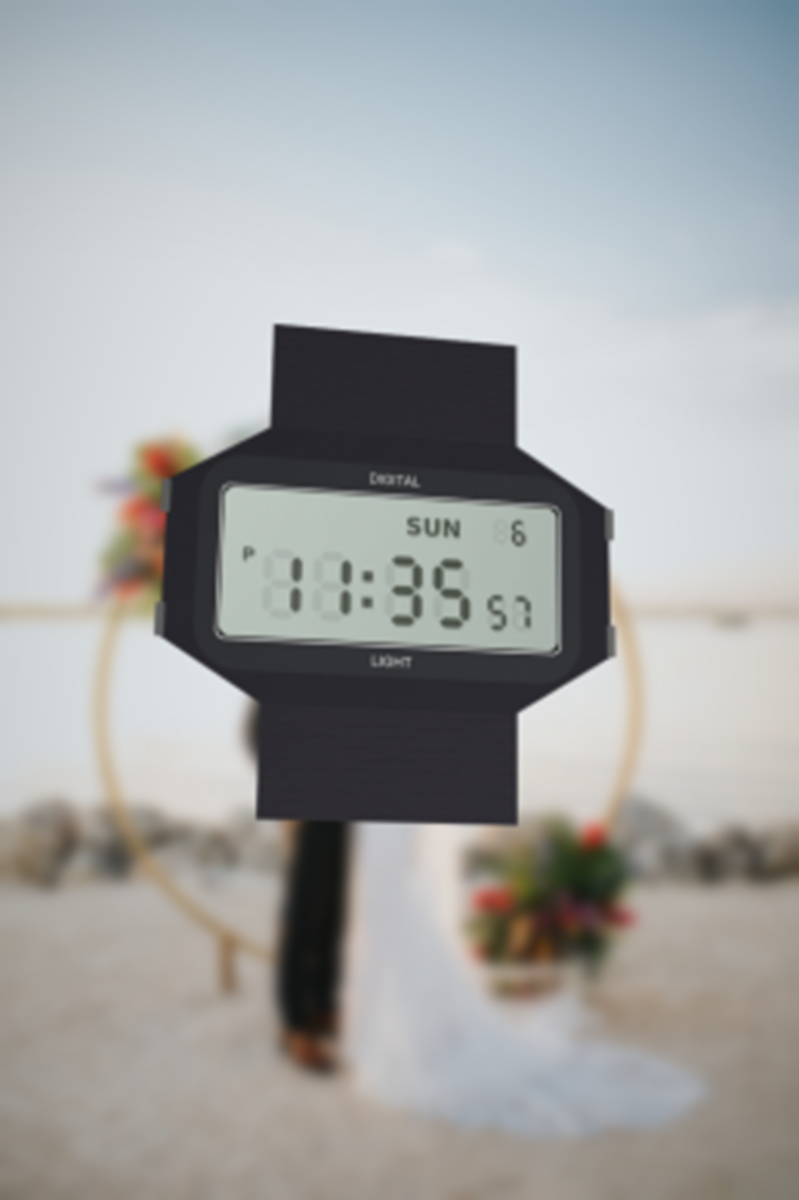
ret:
11.35.57
